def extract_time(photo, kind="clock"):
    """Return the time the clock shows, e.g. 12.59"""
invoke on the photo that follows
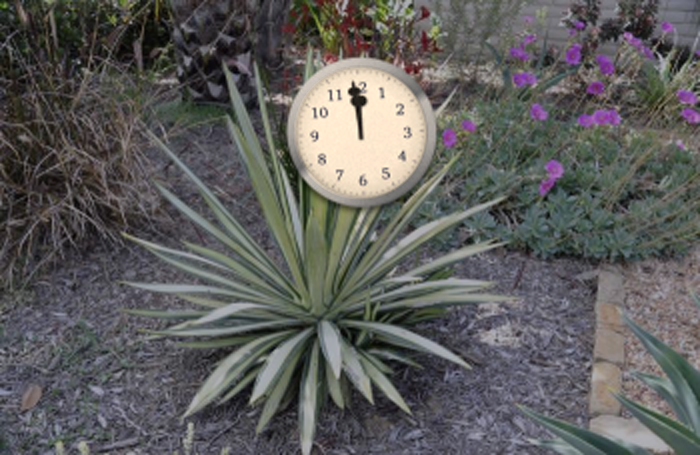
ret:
11.59
